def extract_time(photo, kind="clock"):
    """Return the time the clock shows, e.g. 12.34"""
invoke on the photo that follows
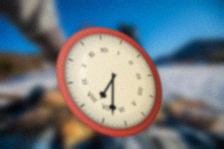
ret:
7.33
